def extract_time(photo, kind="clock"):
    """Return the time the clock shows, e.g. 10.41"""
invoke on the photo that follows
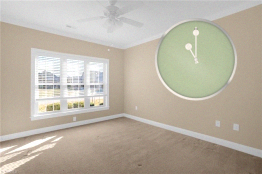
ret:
11.00
